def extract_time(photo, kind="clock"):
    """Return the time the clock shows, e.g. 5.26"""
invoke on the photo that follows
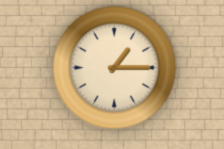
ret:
1.15
